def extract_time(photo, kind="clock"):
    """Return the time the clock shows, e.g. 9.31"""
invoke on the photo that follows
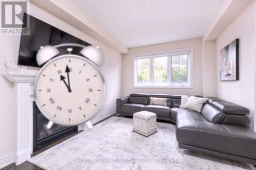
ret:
10.59
